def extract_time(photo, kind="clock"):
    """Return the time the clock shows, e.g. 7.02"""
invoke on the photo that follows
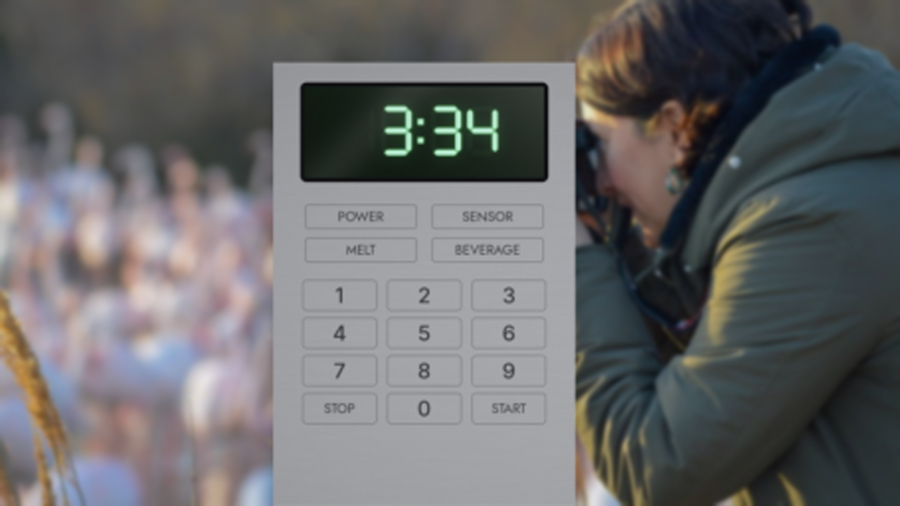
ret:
3.34
